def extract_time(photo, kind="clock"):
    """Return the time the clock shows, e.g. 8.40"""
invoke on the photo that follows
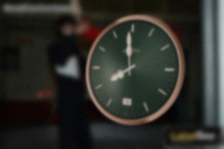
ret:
7.59
